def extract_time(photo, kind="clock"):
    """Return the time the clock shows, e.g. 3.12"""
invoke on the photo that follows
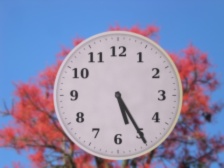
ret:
5.25
